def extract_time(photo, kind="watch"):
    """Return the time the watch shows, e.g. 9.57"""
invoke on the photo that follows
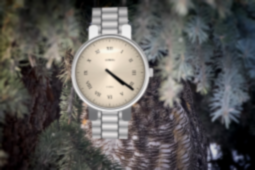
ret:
4.21
